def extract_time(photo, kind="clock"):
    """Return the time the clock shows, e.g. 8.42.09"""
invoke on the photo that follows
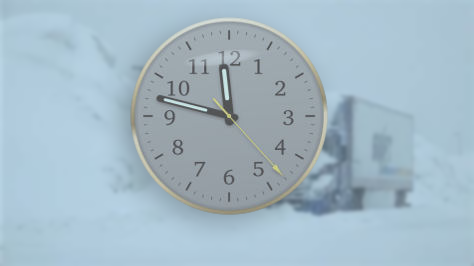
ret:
11.47.23
